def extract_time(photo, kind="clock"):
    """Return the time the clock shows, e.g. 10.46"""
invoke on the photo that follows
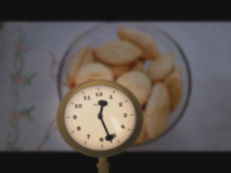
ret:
12.27
